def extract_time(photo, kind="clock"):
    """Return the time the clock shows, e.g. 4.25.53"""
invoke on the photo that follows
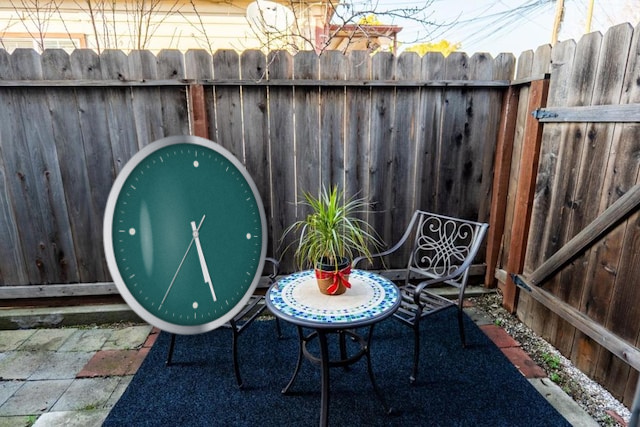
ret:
5.26.35
